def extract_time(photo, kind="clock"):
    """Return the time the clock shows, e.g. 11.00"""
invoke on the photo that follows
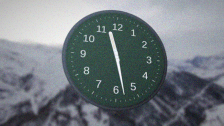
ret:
11.28
